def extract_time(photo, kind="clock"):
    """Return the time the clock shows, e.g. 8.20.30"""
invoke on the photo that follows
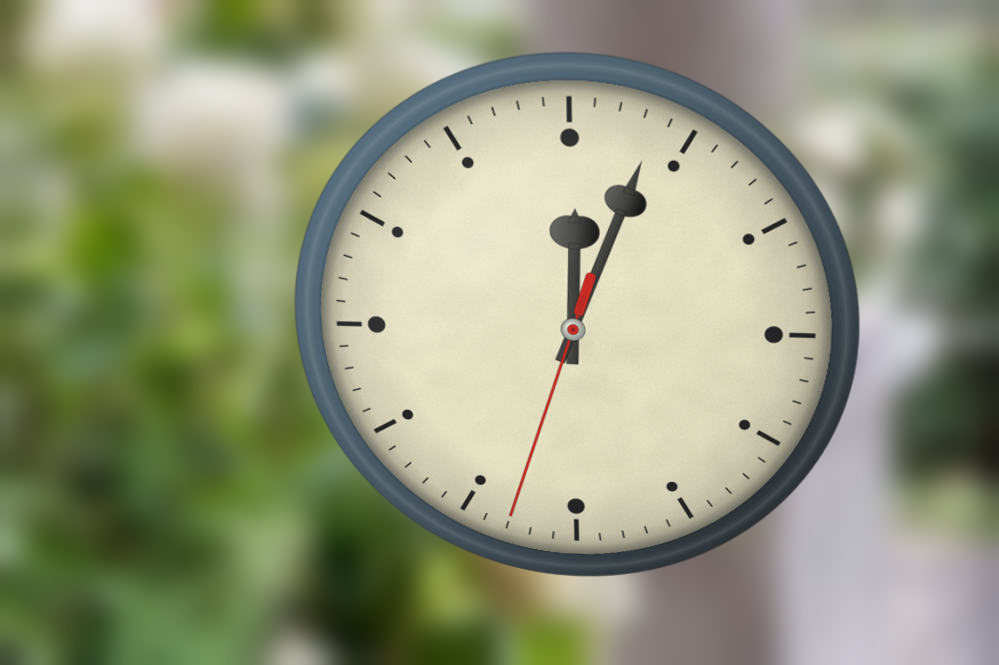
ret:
12.03.33
